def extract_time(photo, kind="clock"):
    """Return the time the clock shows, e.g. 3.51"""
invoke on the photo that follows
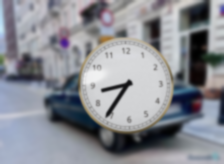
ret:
8.36
